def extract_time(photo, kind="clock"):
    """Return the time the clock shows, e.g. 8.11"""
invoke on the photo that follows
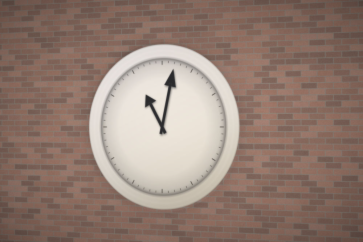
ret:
11.02
